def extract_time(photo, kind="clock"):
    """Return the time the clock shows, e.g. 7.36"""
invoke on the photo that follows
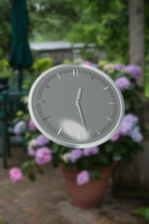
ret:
12.28
